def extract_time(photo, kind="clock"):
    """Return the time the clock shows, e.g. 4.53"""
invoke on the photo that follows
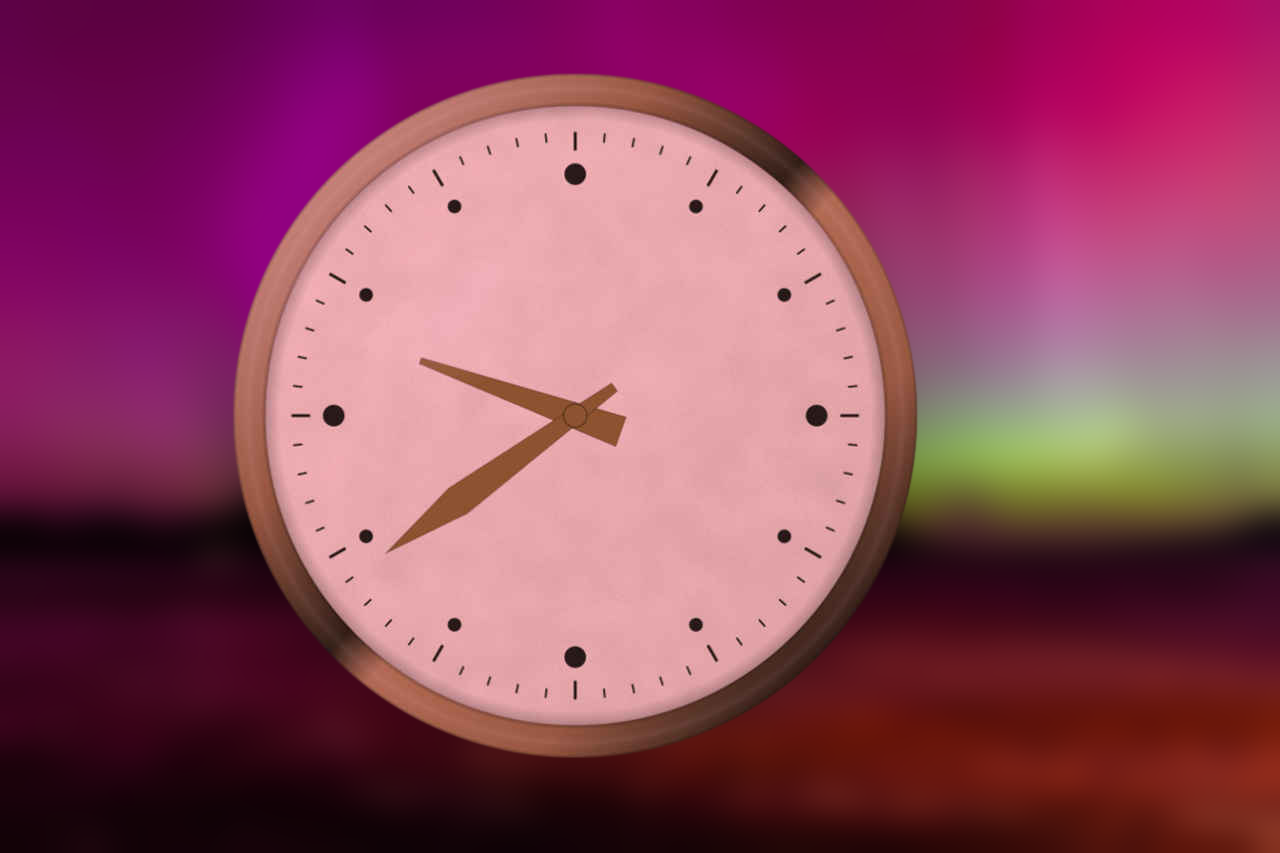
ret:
9.39
